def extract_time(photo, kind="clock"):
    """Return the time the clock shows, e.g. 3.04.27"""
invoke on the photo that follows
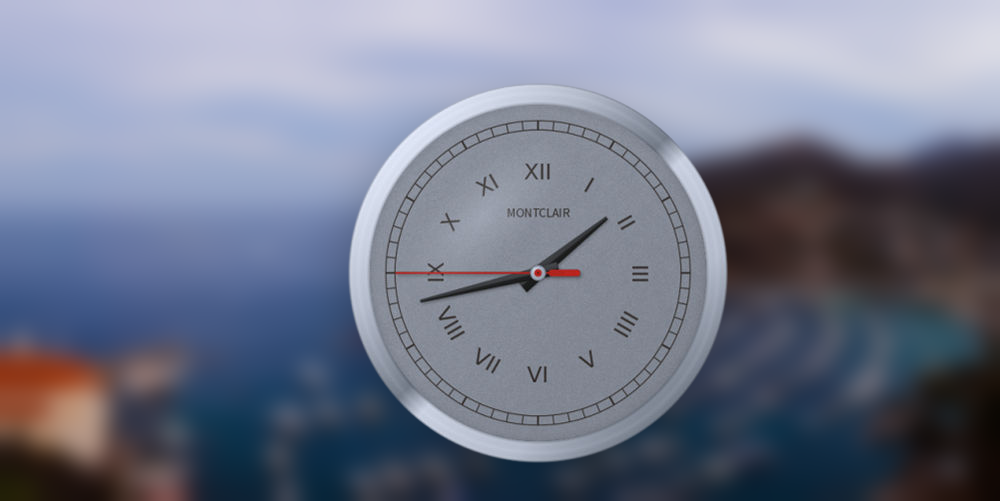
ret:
1.42.45
